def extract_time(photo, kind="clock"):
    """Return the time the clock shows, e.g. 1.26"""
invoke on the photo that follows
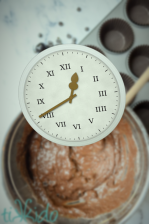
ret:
12.41
